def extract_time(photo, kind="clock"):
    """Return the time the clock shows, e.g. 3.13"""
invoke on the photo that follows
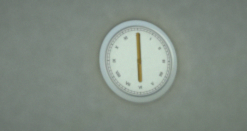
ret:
6.00
